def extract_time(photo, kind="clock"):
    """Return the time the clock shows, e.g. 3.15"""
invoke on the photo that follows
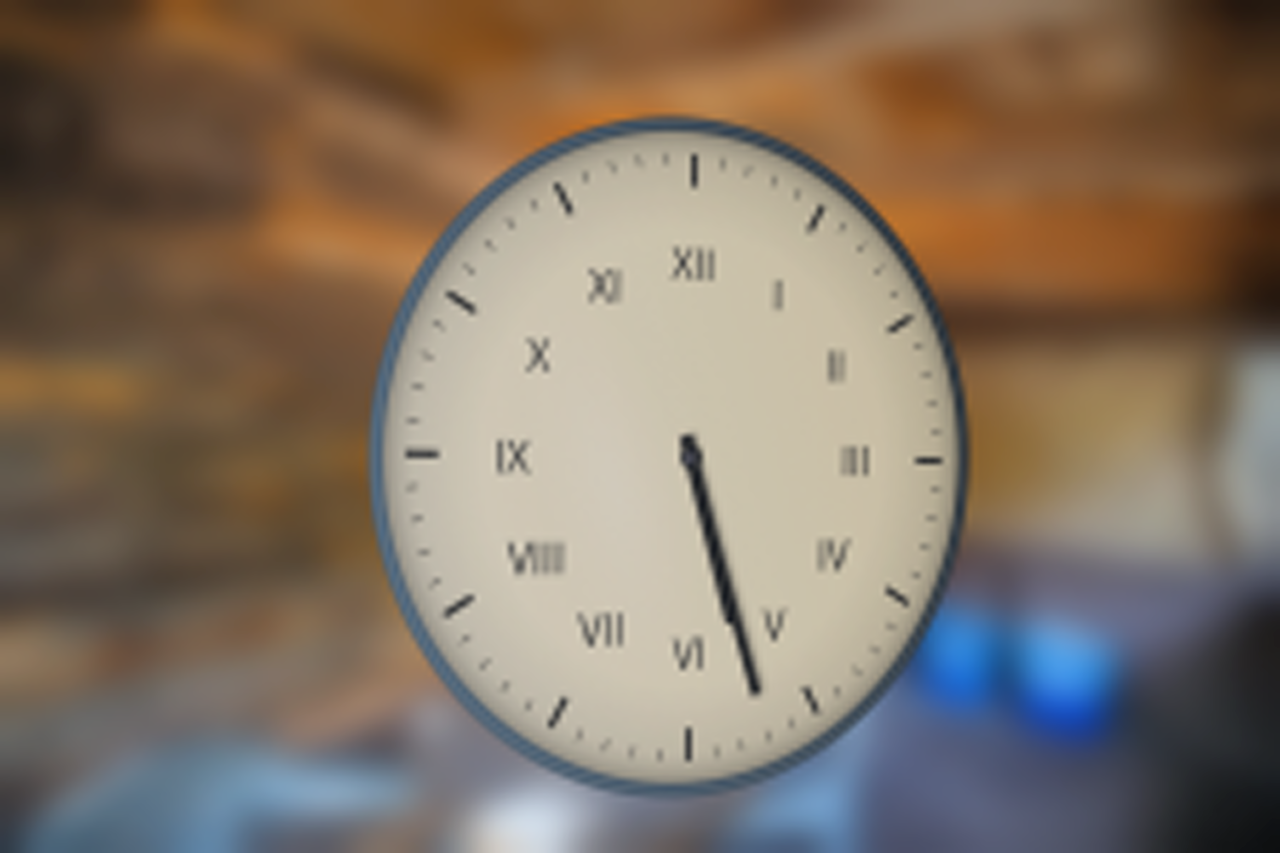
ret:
5.27
